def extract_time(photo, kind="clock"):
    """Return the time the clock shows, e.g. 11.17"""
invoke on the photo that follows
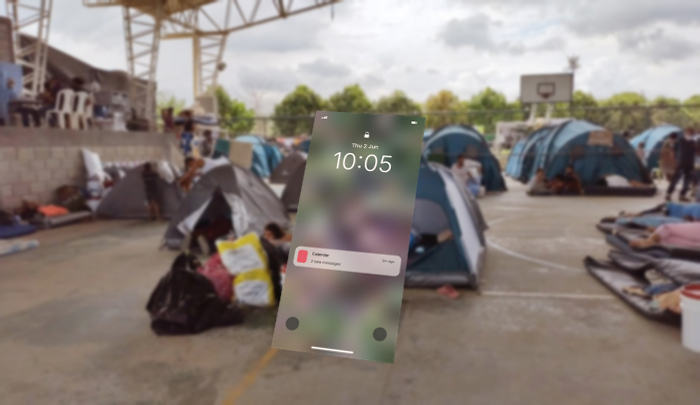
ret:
10.05
